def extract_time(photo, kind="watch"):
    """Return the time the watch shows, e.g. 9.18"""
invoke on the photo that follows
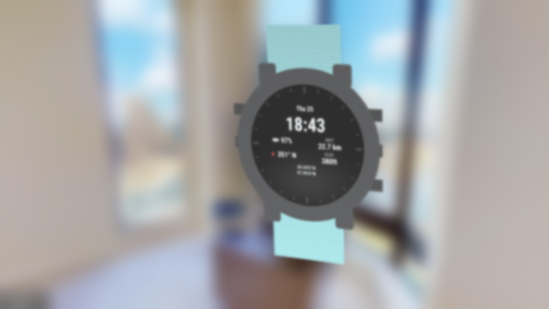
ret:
18.43
